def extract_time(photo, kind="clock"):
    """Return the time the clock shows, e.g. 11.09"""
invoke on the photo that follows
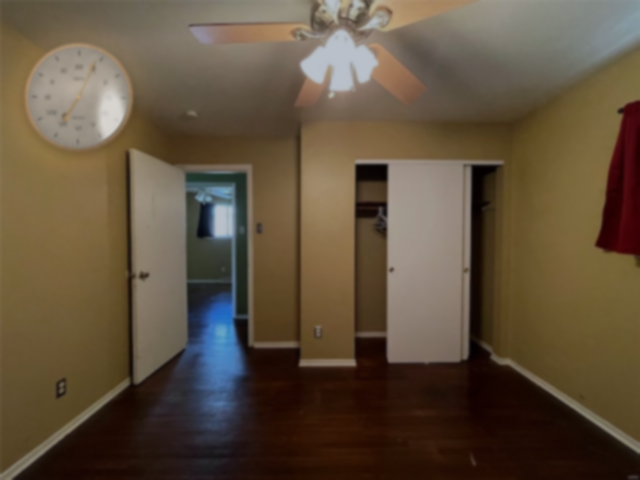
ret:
7.04
